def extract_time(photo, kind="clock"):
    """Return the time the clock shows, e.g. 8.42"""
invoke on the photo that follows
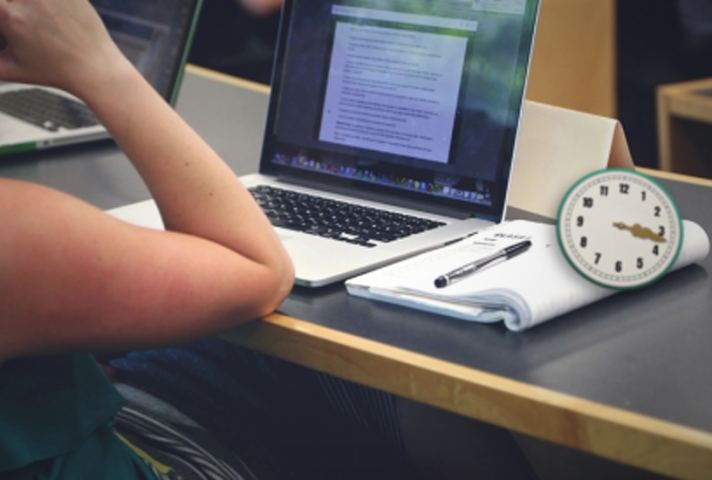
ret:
3.17
